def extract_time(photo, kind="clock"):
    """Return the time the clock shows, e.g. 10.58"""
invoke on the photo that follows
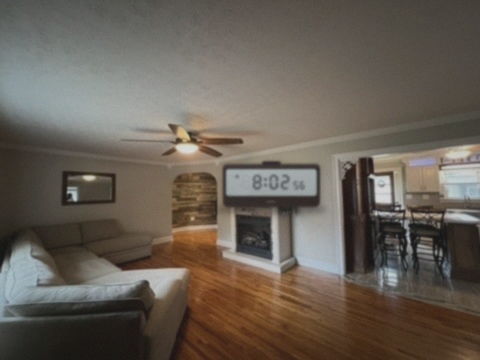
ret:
8.02
